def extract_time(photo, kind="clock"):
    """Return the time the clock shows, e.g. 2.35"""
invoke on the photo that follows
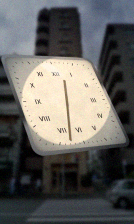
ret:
12.33
